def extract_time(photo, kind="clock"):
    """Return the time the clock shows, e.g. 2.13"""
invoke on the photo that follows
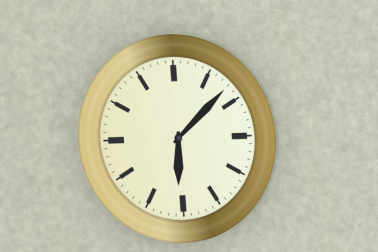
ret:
6.08
